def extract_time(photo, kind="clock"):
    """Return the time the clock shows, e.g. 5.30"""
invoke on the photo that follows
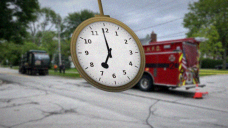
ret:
6.59
